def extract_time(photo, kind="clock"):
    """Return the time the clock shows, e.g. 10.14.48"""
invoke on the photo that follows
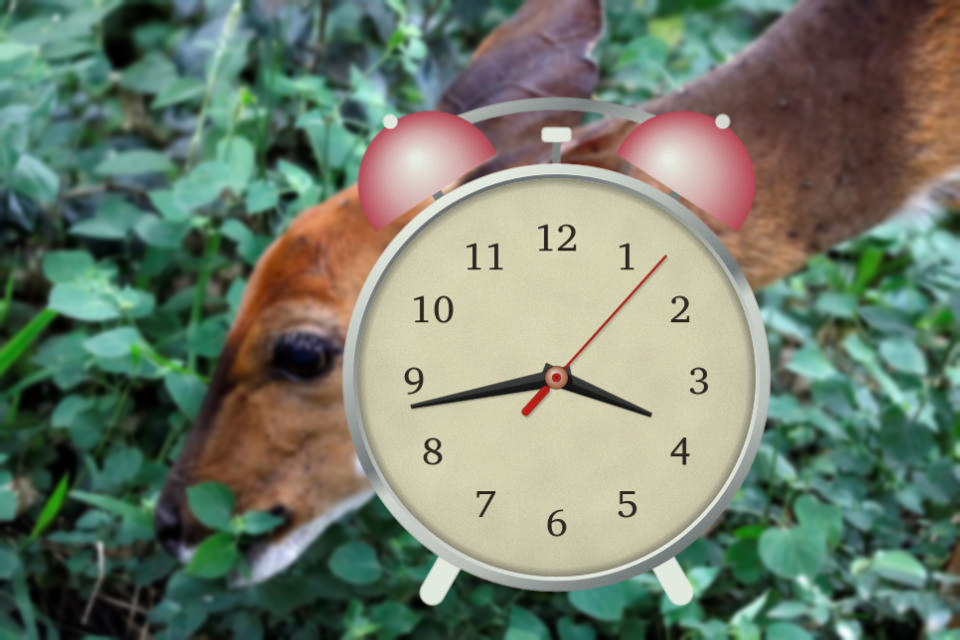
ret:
3.43.07
